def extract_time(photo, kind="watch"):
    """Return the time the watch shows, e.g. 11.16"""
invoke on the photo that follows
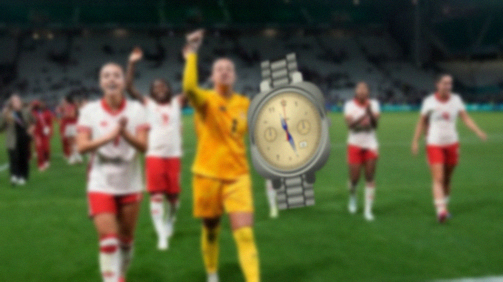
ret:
11.27
